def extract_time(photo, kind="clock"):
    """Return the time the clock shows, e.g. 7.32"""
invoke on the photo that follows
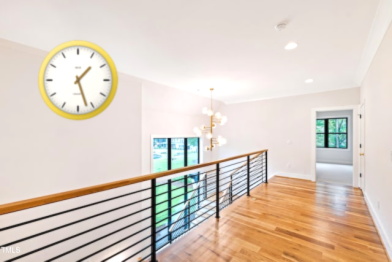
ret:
1.27
